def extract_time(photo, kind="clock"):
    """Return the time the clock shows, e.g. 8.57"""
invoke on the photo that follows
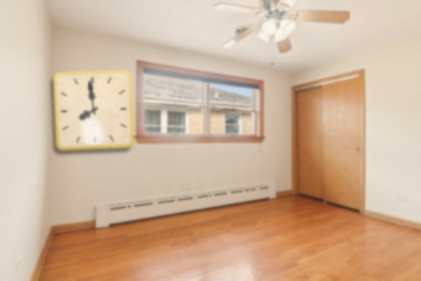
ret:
7.59
